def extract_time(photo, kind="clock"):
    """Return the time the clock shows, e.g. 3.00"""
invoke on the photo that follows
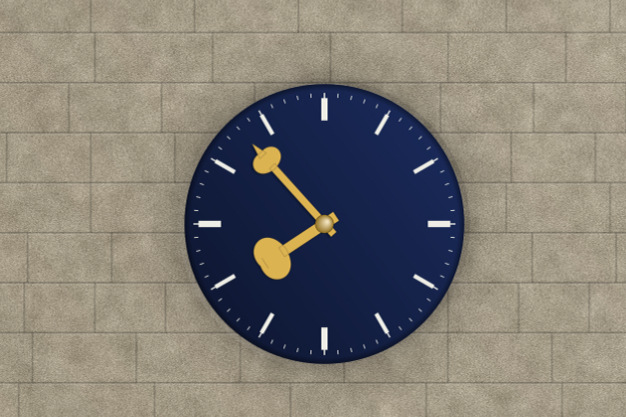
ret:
7.53
